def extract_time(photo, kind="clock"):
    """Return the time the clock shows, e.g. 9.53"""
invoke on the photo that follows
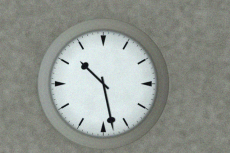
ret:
10.28
